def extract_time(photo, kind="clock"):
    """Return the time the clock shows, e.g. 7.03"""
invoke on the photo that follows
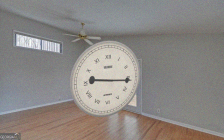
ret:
9.16
